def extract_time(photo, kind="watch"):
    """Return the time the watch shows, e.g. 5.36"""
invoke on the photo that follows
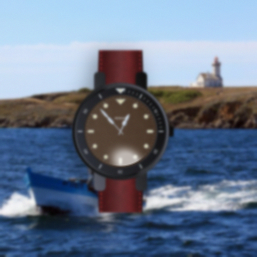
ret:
12.53
